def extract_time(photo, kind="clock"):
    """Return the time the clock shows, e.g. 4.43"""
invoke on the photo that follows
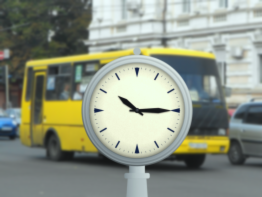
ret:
10.15
